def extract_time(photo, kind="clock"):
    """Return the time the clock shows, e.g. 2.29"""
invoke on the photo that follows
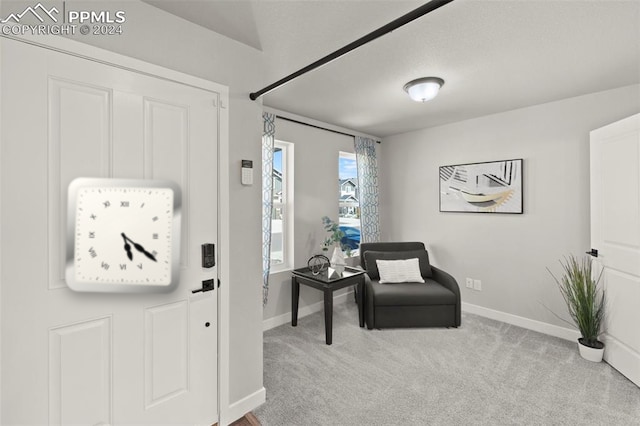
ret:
5.21
